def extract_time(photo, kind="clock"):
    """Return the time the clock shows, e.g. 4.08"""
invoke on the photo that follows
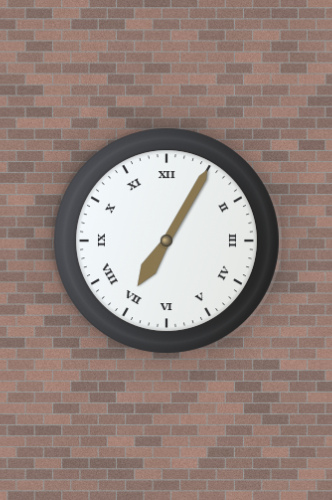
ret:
7.05
